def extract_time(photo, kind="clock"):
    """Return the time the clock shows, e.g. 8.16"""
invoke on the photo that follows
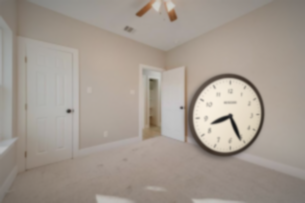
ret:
8.26
